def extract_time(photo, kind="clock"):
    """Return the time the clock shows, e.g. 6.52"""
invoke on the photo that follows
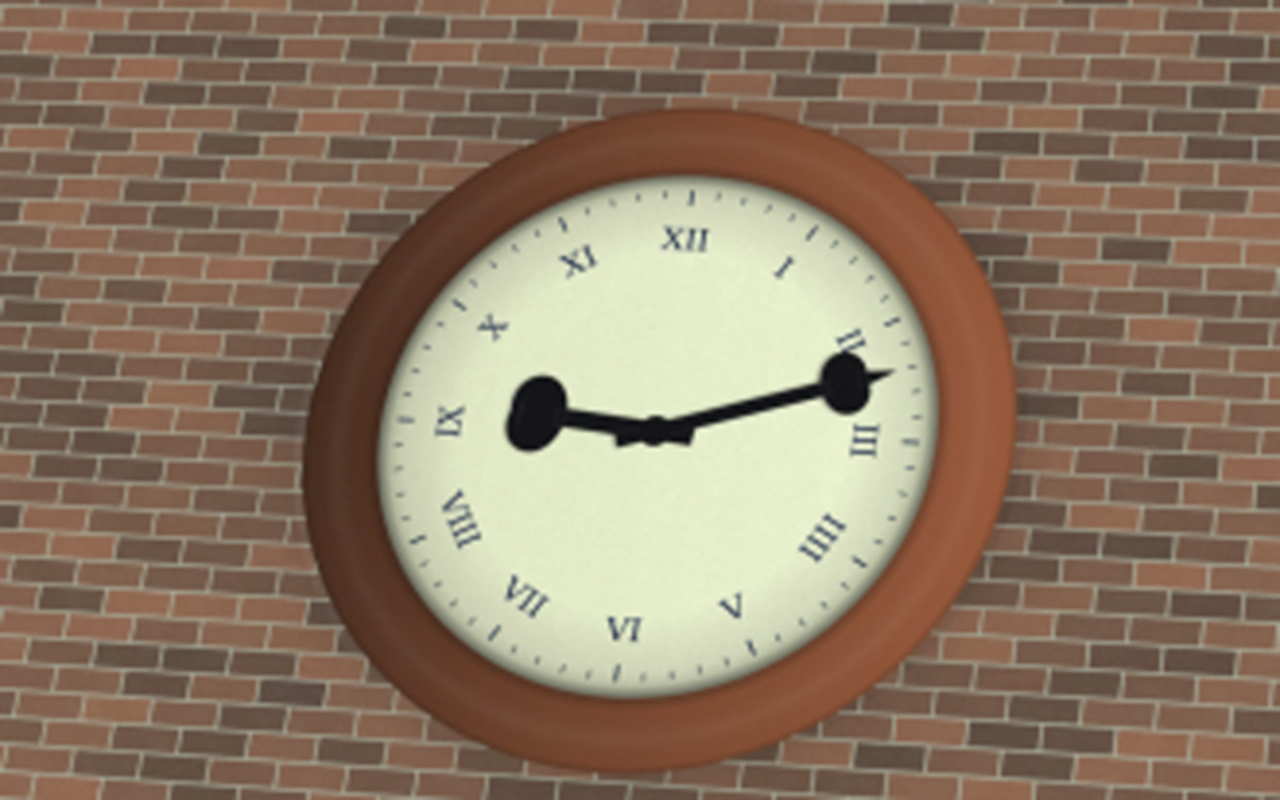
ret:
9.12
